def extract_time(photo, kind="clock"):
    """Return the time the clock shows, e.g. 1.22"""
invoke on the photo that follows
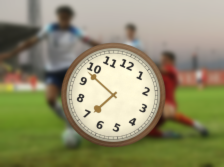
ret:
6.48
